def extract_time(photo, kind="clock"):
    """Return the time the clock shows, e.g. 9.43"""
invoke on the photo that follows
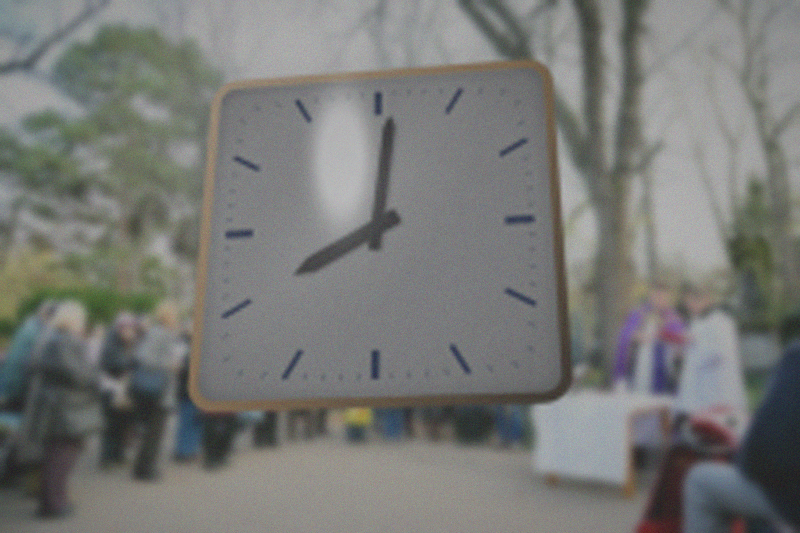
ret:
8.01
